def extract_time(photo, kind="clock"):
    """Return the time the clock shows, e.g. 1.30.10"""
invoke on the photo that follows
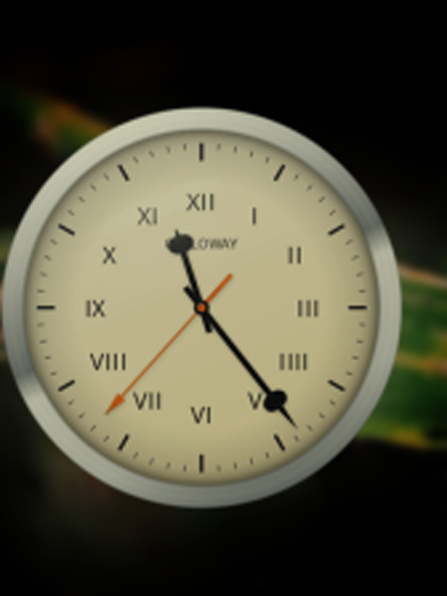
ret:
11.23.37
